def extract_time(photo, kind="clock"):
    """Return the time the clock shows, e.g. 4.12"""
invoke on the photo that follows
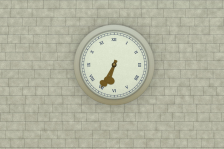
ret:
6.35
